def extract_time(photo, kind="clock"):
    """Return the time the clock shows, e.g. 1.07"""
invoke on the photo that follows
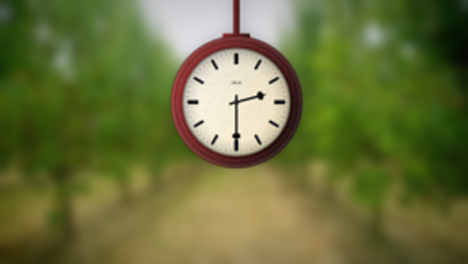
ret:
2.30
